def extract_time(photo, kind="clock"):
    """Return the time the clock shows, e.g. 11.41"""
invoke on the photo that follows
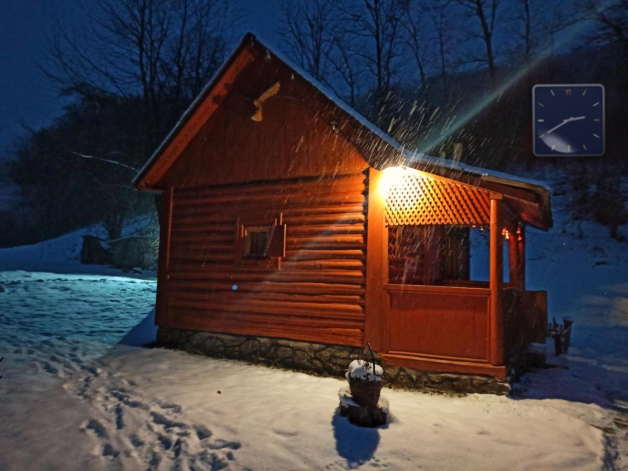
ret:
2.40
